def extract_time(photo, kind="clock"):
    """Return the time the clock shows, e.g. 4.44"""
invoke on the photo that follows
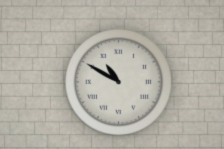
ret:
10.50
